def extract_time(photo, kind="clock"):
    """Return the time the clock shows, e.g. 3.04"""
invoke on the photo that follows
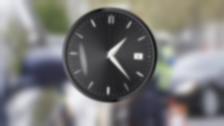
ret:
1.23
